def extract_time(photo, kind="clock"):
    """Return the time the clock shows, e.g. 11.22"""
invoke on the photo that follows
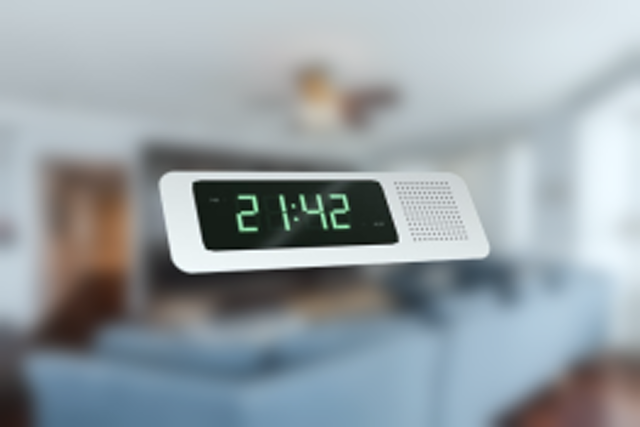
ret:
21.42
